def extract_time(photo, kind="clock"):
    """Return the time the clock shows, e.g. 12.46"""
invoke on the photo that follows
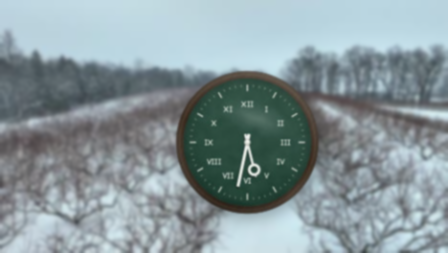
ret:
5.32
